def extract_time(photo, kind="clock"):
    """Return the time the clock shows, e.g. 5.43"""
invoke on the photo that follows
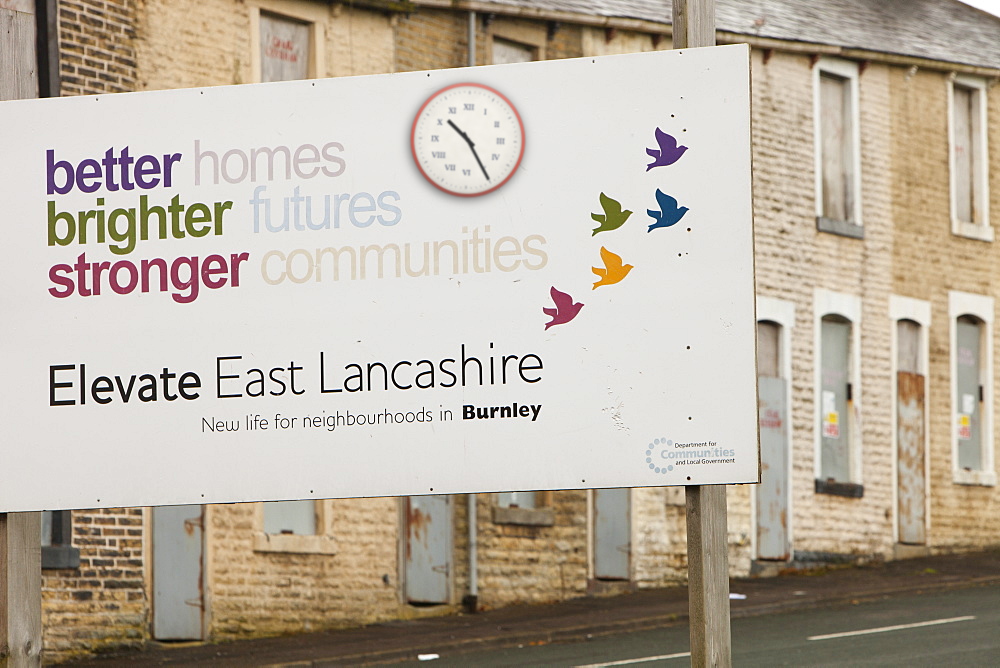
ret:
10.25
